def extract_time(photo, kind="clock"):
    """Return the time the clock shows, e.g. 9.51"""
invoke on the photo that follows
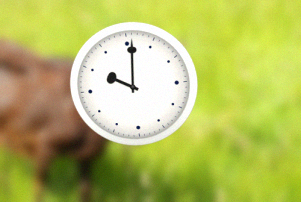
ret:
10.01
